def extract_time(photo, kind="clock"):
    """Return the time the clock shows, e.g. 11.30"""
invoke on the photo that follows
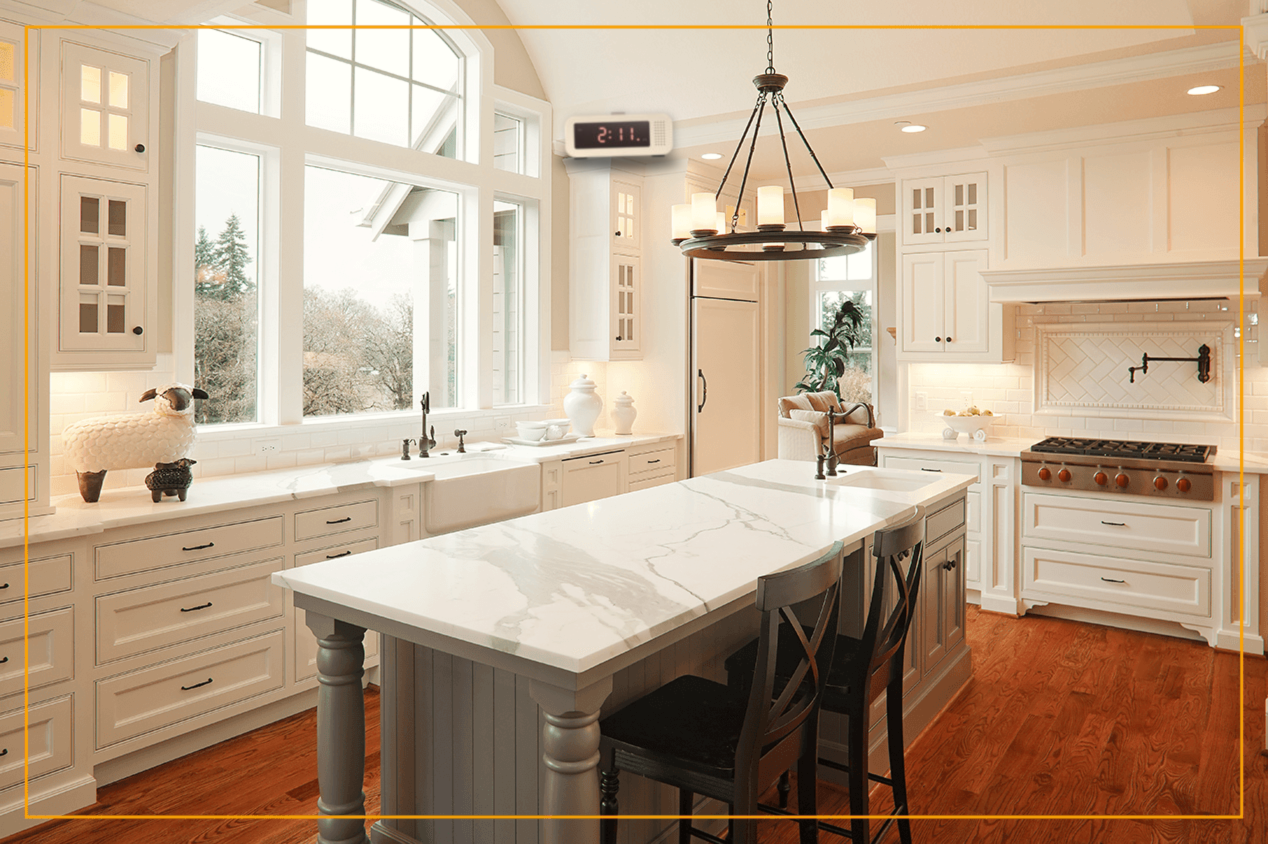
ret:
2.11
